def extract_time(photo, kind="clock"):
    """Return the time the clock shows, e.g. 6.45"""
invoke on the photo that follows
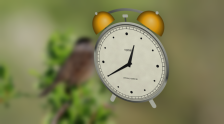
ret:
12.40
